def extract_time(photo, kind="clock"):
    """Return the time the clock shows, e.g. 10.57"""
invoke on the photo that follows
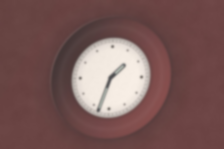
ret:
1.33
